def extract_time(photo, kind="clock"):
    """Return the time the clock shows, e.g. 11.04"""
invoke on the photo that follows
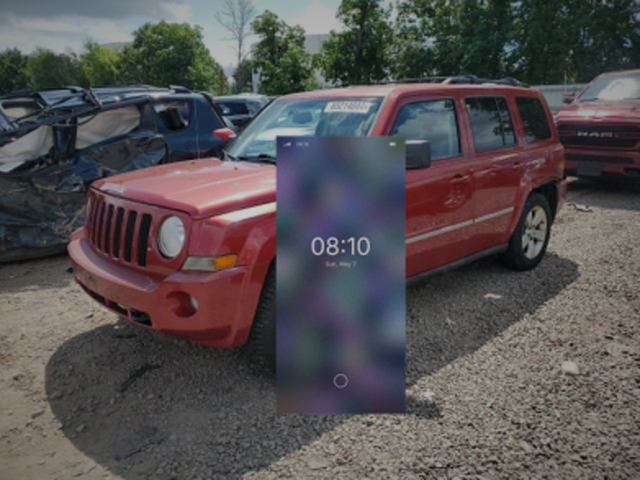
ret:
8.10
